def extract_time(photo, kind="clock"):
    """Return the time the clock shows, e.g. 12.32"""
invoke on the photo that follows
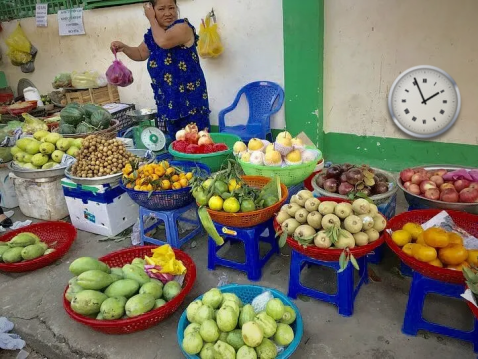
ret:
1.56
